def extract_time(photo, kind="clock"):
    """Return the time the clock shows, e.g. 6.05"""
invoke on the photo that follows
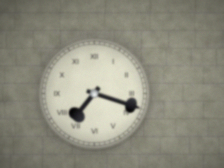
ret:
7.18
